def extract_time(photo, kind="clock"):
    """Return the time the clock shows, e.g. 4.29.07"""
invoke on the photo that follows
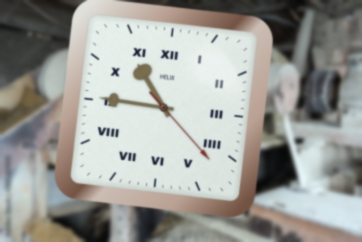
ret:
10.45.22
